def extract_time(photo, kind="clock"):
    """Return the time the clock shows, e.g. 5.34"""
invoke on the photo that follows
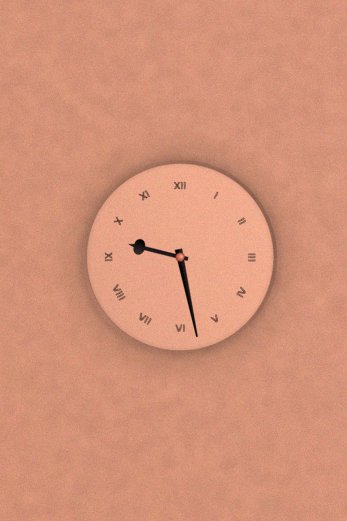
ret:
9.28
